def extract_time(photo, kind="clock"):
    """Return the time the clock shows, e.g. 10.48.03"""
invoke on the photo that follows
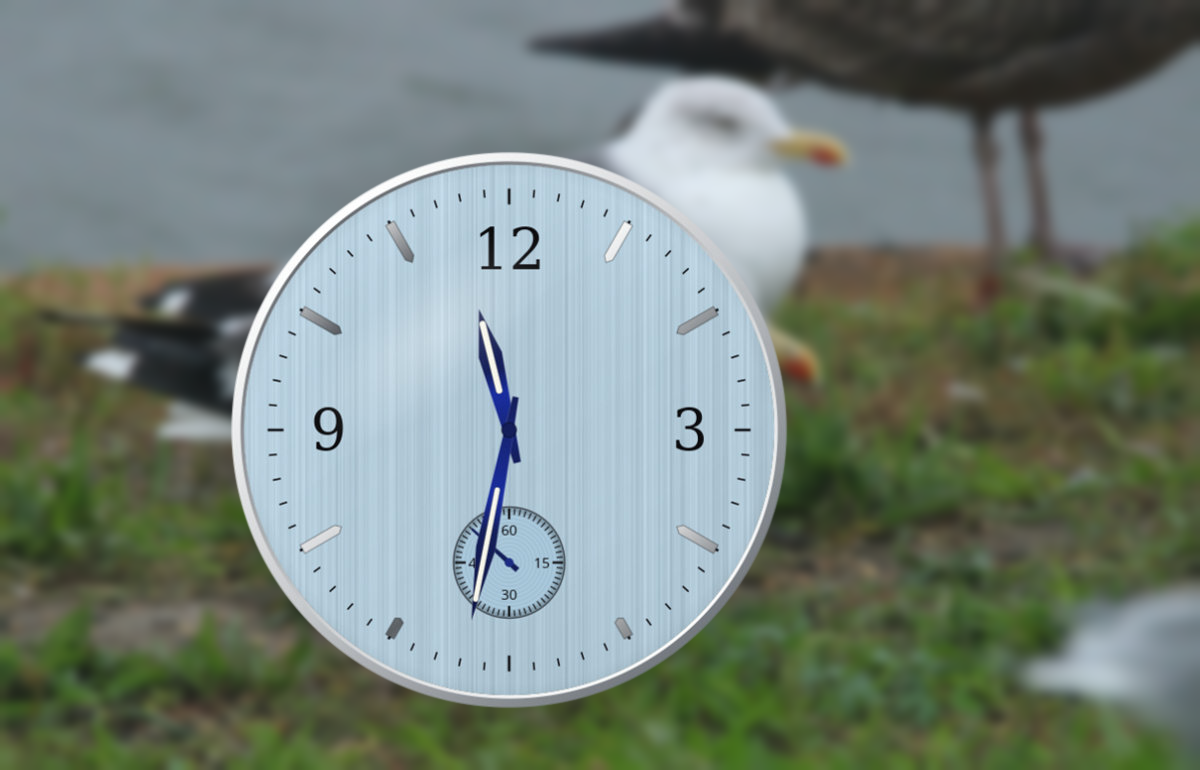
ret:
11.31.52
